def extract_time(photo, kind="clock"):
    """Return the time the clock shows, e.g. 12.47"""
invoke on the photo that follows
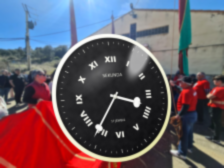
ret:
3.36
